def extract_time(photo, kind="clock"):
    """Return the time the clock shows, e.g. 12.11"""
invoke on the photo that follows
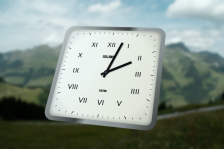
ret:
2.03
